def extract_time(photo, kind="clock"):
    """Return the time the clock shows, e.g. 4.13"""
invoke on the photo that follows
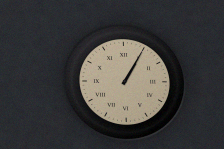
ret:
1.05
